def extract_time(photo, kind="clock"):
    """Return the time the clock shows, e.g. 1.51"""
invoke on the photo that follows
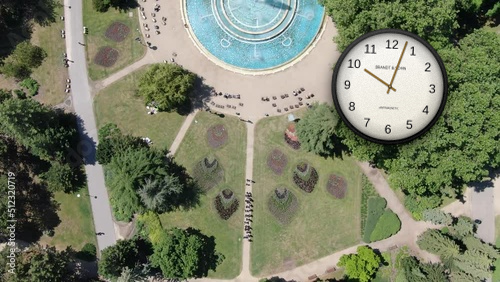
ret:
10.03
